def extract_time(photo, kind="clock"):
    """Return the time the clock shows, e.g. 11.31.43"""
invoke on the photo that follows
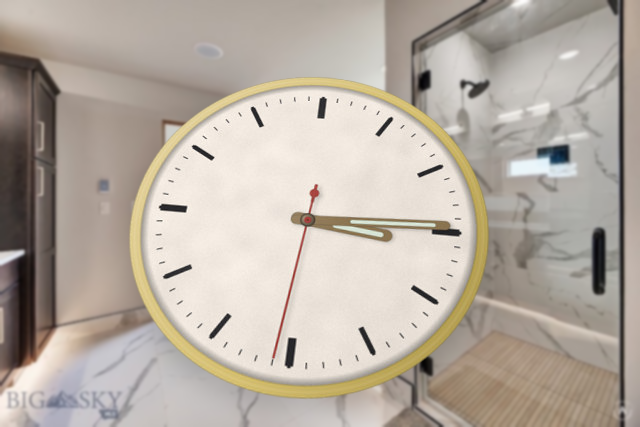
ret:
3.14.31
